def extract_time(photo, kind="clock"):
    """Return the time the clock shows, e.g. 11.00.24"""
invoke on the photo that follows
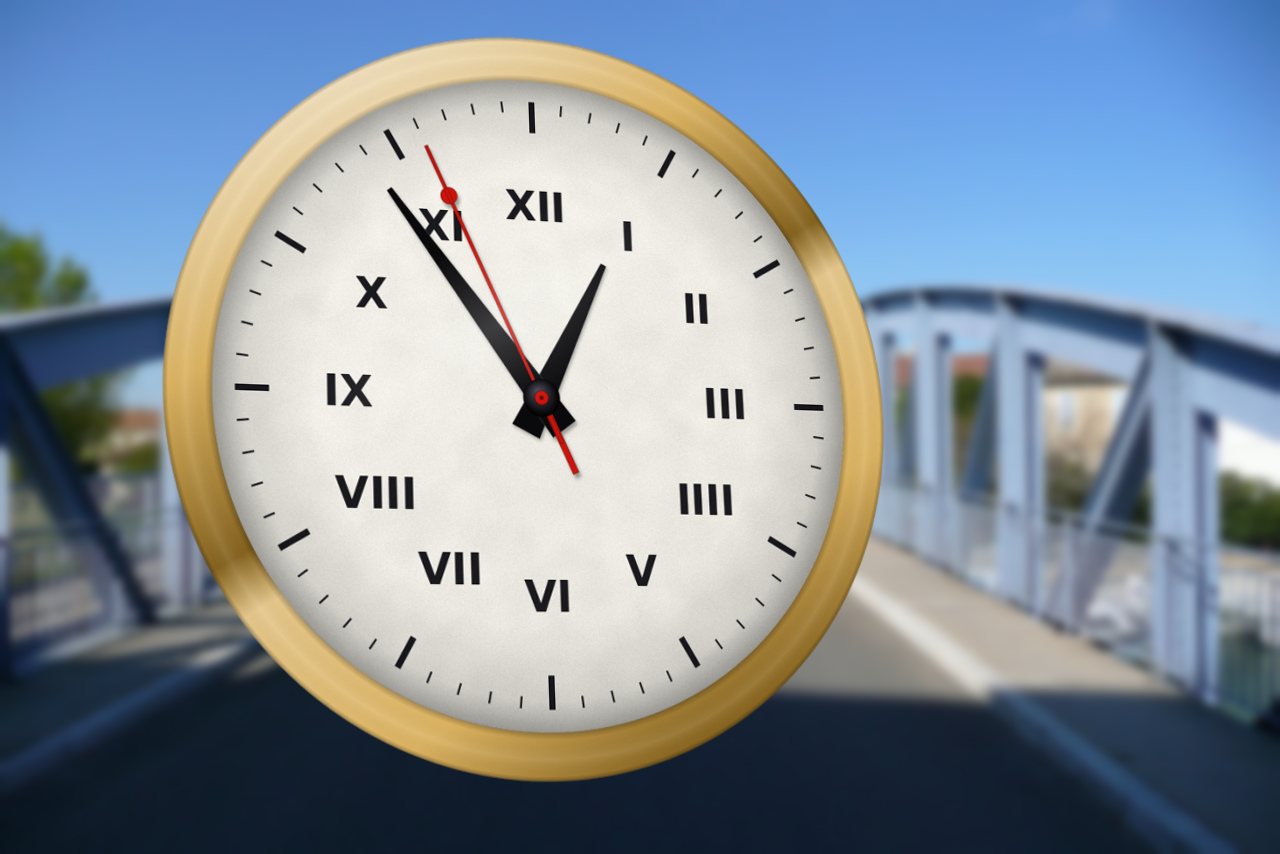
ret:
12.53.56
